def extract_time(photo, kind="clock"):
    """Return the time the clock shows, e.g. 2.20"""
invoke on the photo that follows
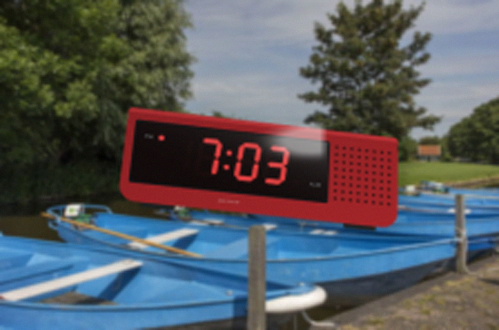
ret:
7.03
